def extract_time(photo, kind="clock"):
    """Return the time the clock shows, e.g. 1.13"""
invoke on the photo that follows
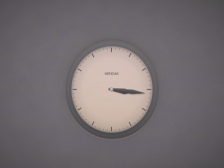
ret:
3.16
